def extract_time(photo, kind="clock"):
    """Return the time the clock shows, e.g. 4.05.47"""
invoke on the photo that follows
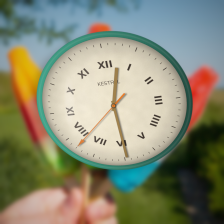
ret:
12.29.38
